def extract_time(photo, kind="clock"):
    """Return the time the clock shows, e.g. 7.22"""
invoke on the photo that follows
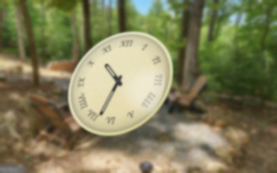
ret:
10.33
